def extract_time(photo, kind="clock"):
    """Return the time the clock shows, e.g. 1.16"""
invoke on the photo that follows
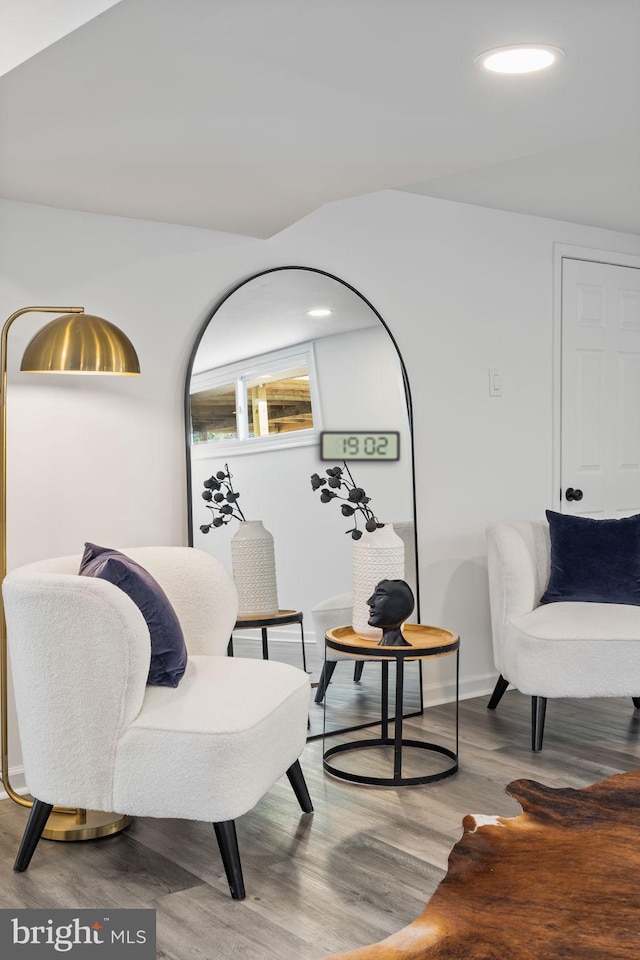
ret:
19.02
